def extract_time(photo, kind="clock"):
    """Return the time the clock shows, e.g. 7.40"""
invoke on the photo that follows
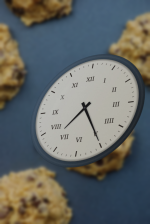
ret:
7.25
